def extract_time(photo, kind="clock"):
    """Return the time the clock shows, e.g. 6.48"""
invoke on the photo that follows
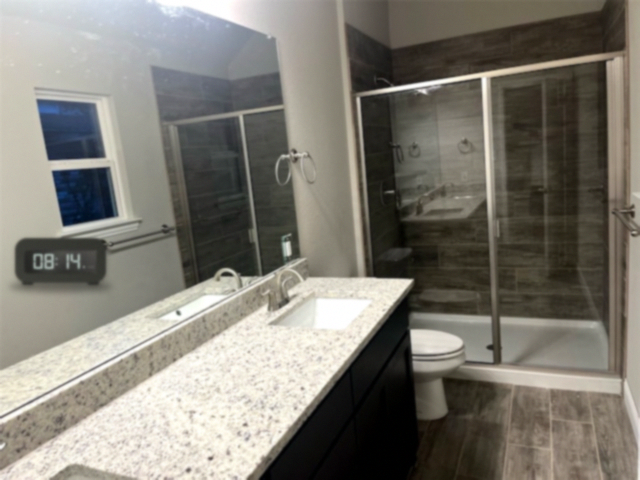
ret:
8.14
